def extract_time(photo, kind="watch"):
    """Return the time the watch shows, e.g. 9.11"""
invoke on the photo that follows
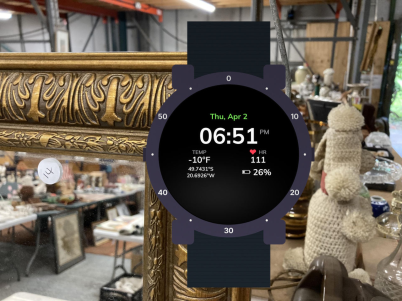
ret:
6.51
